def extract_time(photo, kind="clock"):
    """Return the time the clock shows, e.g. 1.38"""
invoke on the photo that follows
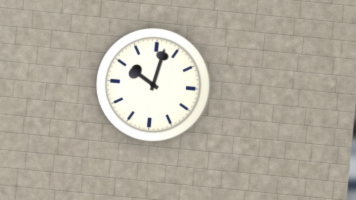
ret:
10.02
